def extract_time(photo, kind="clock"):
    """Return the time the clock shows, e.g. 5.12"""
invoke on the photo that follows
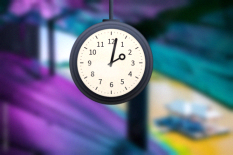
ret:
2.02
